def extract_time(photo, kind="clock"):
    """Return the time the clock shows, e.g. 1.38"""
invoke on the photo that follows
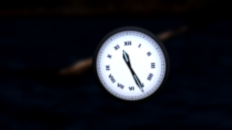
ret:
11.26
